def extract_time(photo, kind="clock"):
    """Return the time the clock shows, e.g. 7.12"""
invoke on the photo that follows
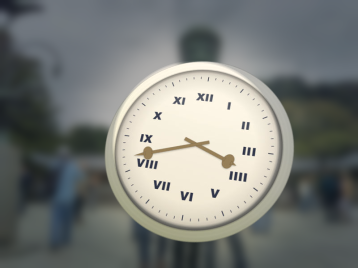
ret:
3.42
